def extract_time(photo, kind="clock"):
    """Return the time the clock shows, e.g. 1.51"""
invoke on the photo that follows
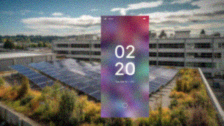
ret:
2.20
